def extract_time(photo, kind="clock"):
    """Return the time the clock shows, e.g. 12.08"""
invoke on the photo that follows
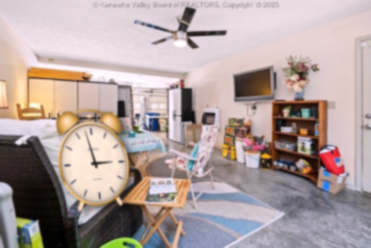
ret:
2.58
